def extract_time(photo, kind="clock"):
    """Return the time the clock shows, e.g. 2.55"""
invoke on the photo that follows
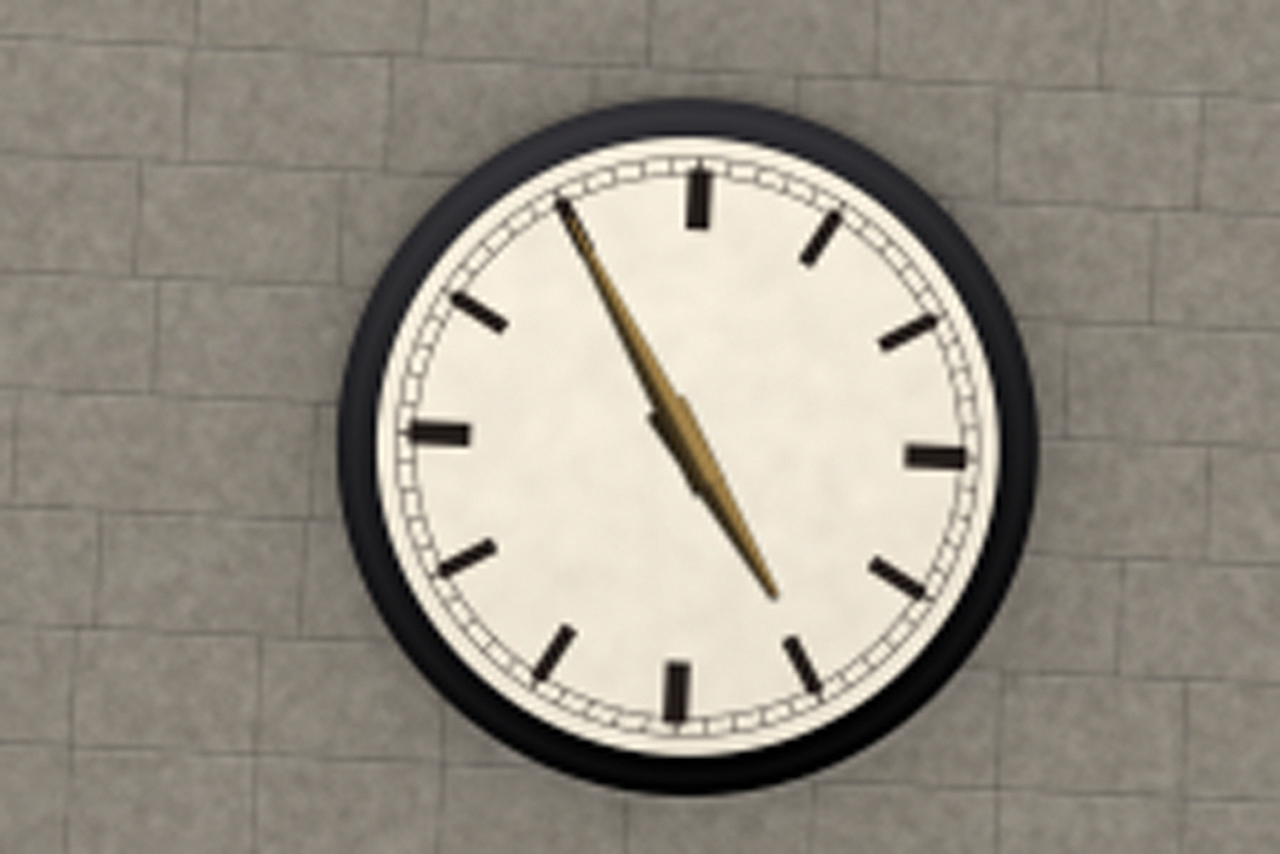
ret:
4.55
